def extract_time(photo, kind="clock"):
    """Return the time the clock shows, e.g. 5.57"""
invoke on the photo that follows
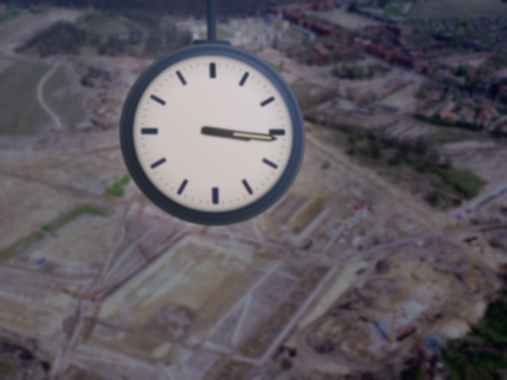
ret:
3.16
